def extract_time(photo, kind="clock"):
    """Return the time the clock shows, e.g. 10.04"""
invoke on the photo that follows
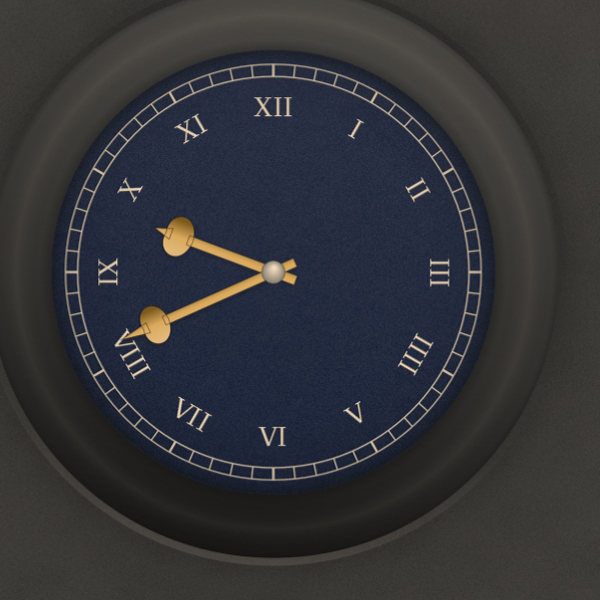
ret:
9.41
